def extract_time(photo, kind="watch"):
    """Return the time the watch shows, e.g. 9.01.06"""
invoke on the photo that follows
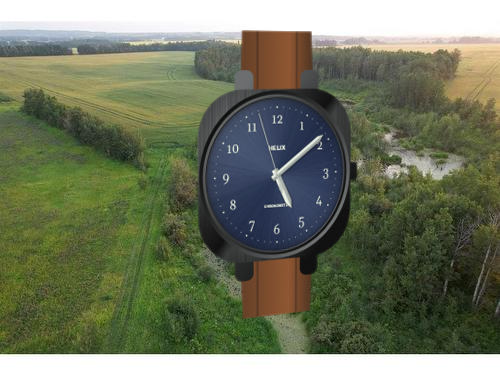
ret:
5.08.57
